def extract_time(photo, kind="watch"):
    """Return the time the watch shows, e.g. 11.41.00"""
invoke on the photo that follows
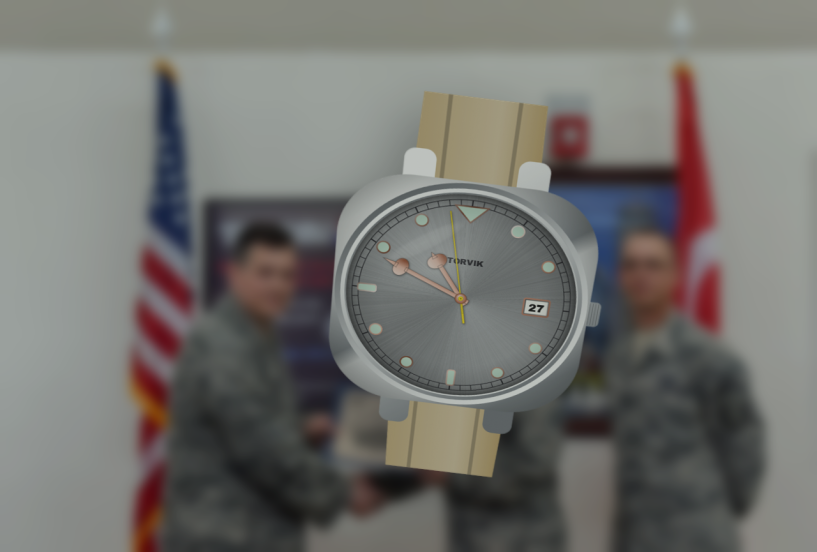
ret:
10.48.58
